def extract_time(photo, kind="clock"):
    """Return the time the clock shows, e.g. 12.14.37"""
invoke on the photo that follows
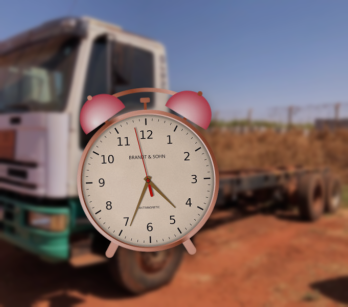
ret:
4.33.58
